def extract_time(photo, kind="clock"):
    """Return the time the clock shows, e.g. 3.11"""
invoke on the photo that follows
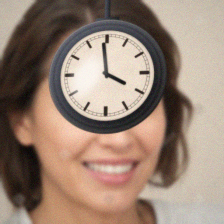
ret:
3.59
